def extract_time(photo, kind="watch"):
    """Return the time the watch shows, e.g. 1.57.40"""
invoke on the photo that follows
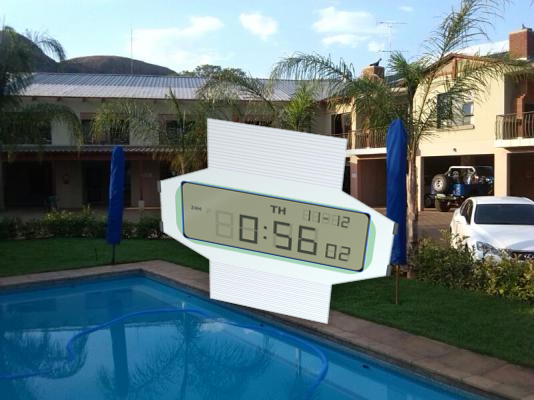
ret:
0.56.02
